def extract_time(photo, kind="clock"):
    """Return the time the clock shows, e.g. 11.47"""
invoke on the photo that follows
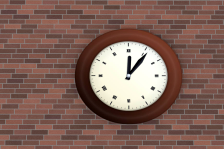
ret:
12.06
